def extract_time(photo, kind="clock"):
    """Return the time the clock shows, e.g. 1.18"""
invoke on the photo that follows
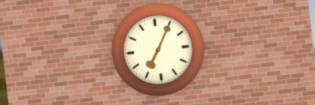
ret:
7.05
